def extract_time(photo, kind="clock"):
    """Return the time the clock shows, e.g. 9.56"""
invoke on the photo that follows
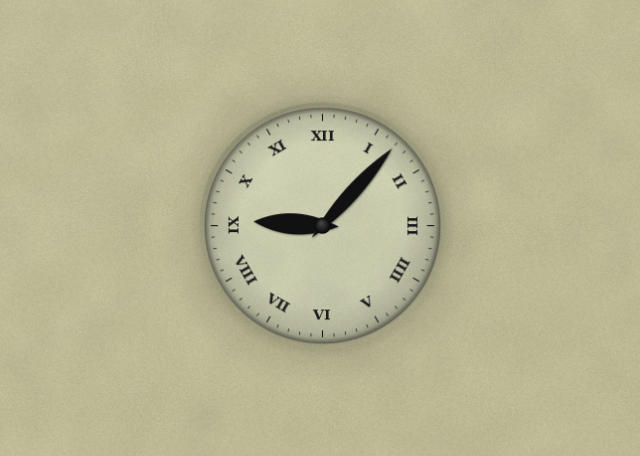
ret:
9.07
